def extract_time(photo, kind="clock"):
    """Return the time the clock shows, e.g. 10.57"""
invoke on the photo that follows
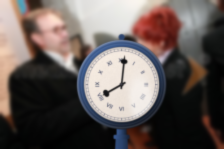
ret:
8.01
